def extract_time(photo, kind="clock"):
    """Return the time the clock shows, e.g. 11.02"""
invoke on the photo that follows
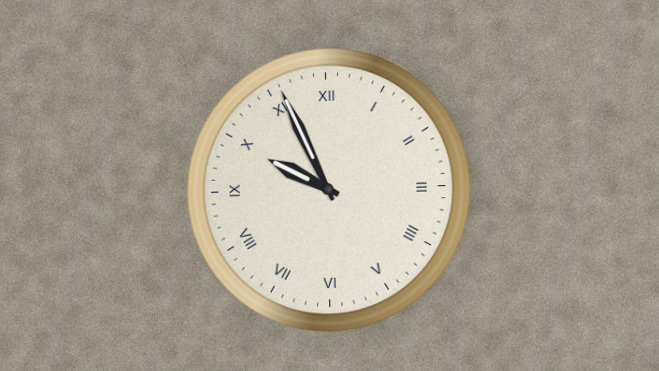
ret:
9.56
